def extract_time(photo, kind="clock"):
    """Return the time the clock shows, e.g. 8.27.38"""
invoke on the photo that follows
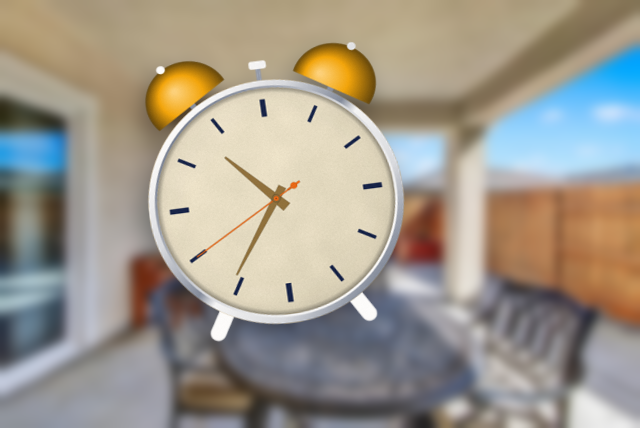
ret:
10.35.40
